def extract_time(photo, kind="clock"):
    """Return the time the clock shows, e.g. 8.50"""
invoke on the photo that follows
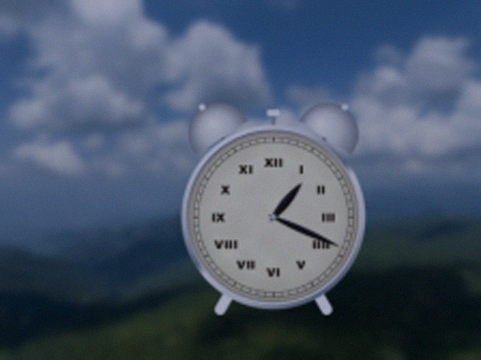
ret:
1.19
